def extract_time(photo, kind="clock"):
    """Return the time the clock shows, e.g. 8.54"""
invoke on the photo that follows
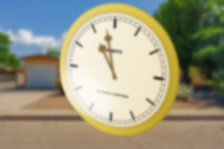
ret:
10.58
